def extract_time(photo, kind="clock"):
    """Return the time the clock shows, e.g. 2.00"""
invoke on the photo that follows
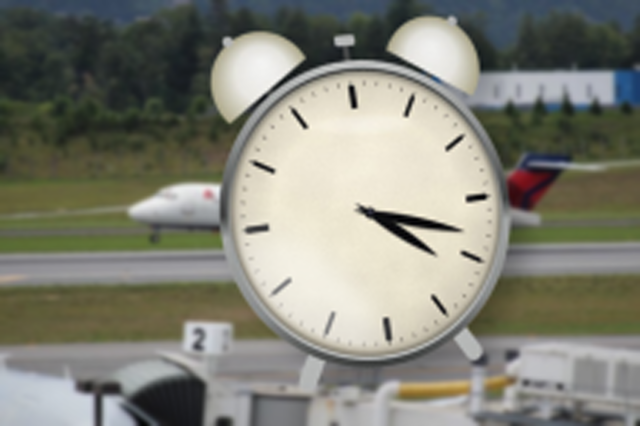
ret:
4.18
